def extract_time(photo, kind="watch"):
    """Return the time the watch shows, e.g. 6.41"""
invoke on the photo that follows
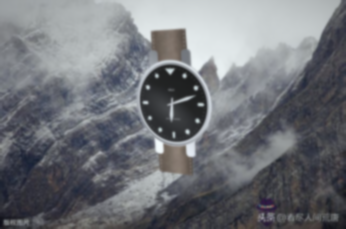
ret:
6.12
